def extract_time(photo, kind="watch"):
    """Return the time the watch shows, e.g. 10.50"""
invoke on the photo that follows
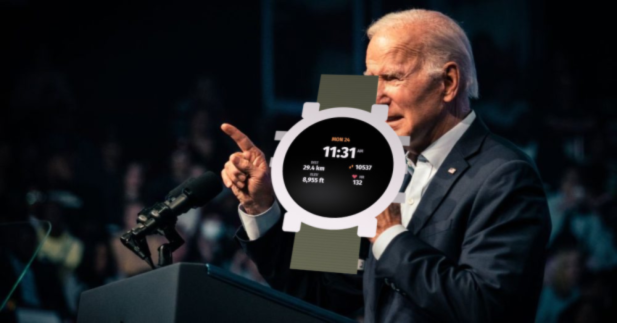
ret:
11.31
